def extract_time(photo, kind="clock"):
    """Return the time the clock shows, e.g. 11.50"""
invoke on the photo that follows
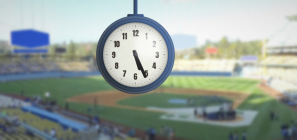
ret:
5.26
